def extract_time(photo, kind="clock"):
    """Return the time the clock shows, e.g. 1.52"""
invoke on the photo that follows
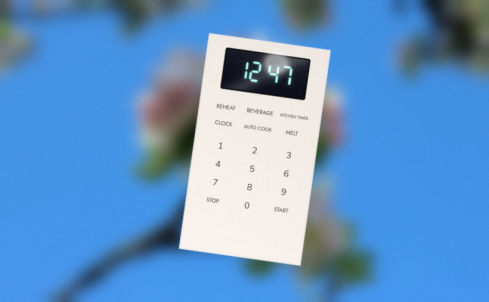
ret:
12.47
